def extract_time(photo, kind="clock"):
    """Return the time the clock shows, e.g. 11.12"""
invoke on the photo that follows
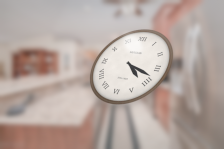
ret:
4.18
